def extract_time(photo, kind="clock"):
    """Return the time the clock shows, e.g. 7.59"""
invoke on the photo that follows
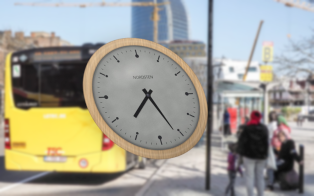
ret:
7.26
